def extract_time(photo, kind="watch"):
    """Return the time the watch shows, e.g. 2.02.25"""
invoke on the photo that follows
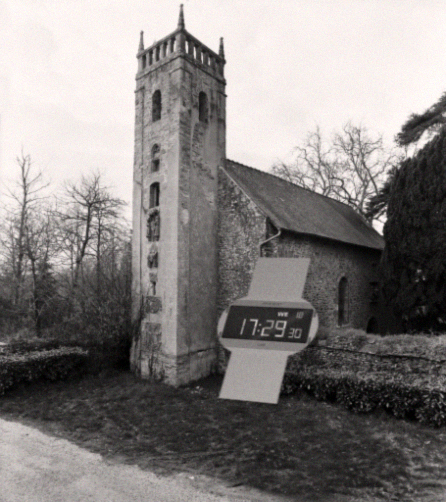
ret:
17.29.30
